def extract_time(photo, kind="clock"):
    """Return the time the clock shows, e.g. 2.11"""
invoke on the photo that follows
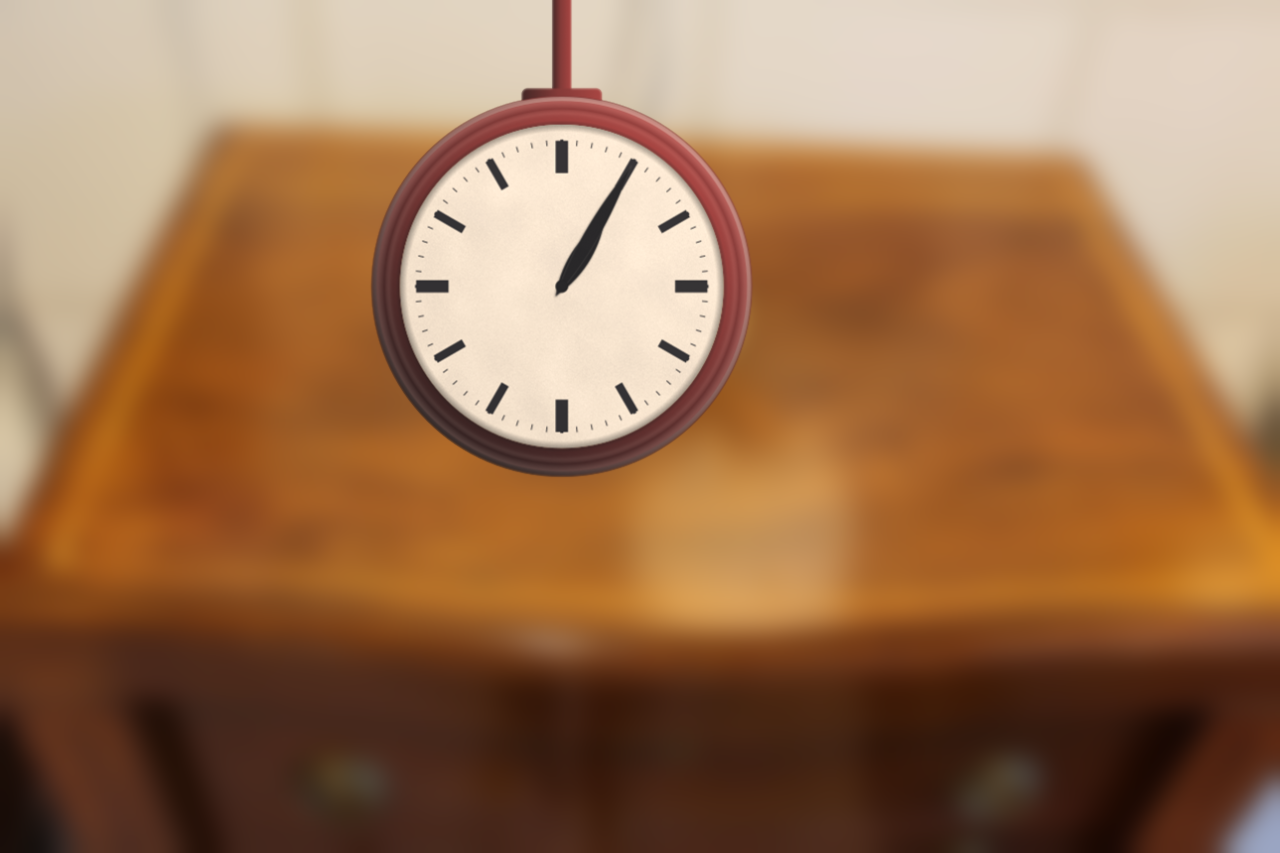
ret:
1.05
